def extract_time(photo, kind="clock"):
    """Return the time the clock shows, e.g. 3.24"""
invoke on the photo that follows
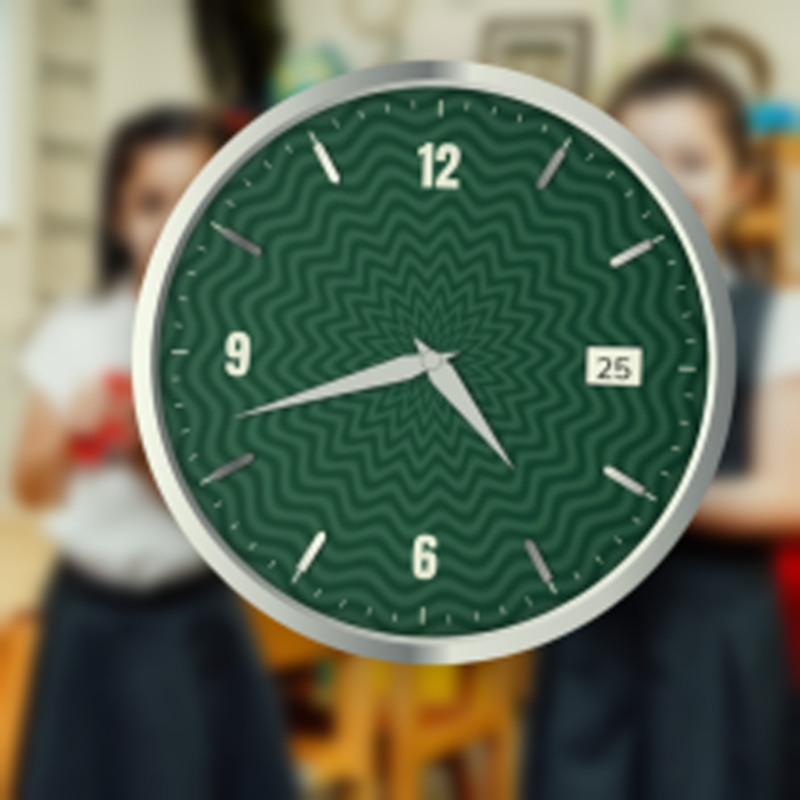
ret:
4.42
